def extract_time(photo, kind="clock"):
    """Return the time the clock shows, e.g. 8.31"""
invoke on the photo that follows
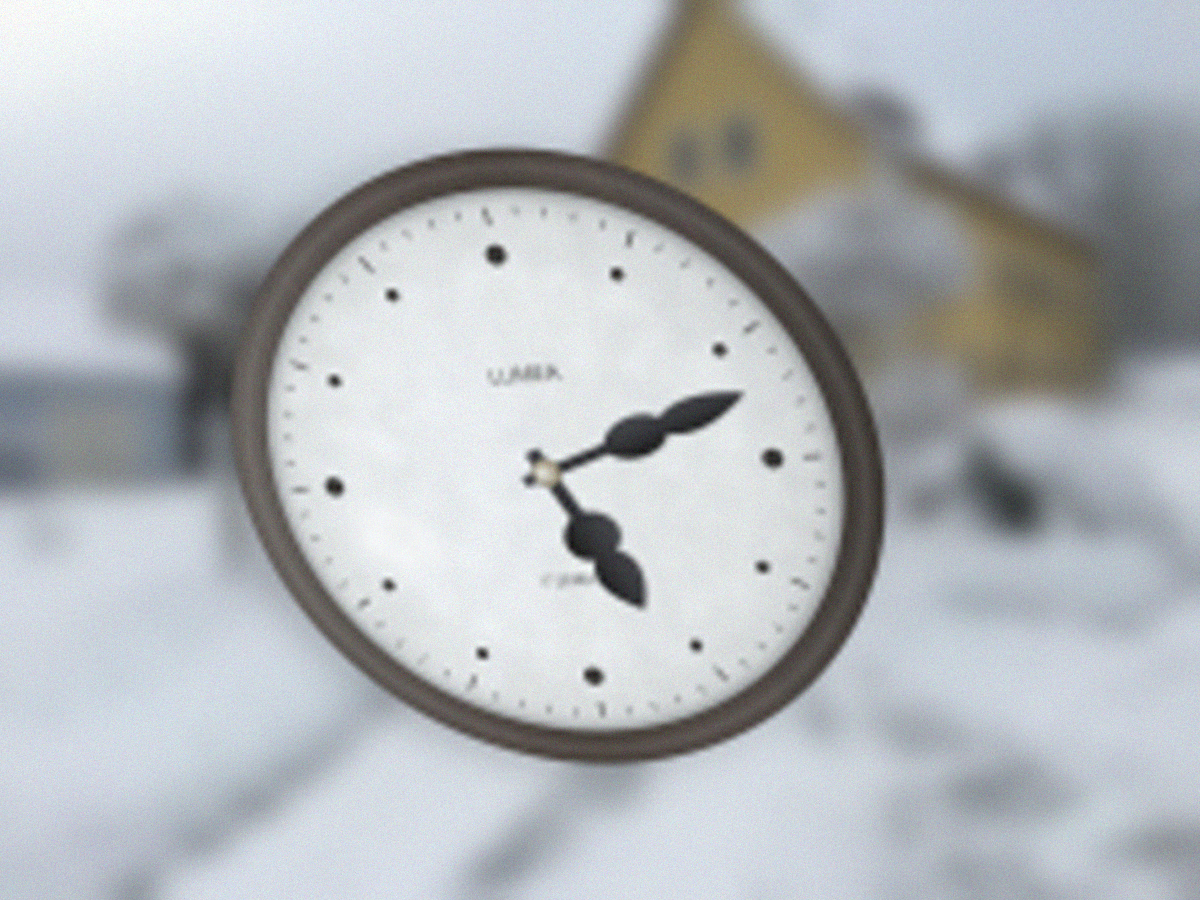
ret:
5.12
